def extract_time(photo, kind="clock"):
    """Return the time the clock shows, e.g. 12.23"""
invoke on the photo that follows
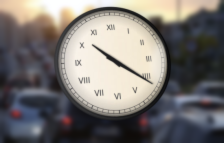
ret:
10.21
